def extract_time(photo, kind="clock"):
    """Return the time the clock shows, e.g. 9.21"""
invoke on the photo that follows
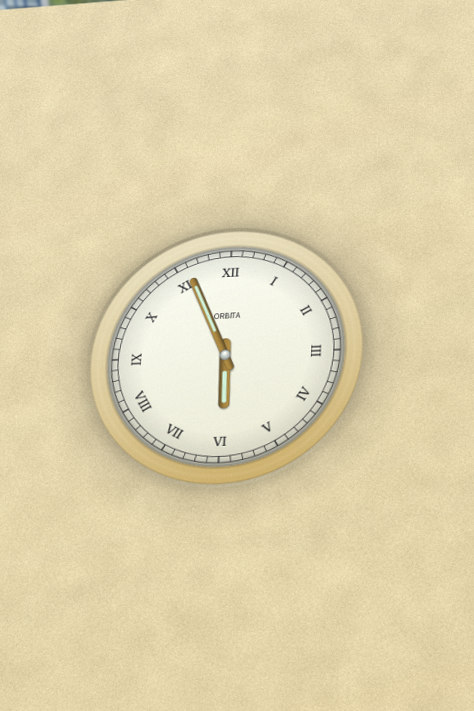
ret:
5.56
